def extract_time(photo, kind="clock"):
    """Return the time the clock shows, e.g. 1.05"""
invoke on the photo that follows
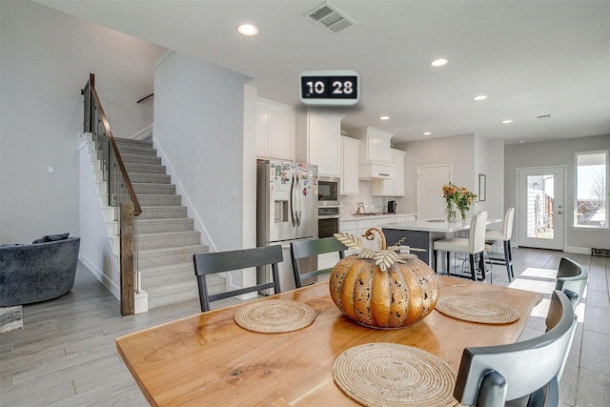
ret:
10.28
